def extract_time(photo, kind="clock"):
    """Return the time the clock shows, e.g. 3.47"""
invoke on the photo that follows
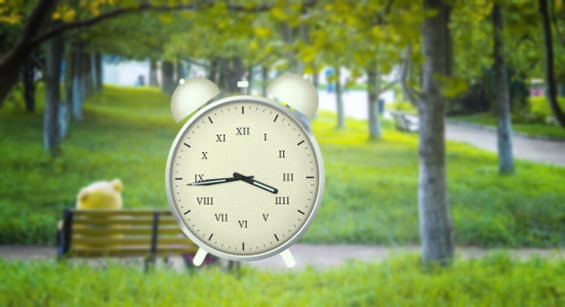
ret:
3.44
